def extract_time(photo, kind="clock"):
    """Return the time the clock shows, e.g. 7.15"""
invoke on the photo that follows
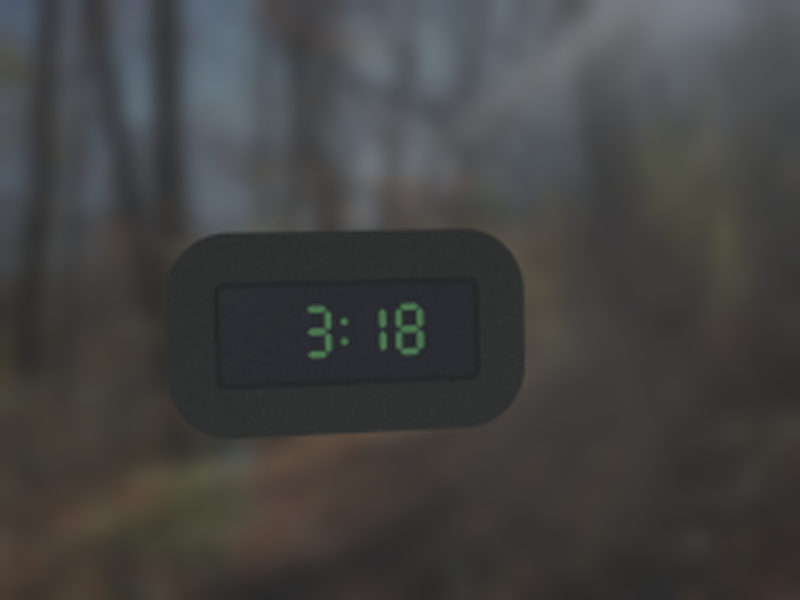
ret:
3.18
